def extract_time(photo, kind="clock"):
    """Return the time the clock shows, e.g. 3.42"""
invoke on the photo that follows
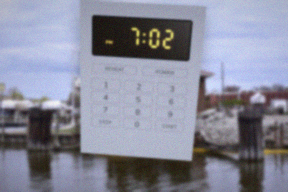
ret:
7.02
